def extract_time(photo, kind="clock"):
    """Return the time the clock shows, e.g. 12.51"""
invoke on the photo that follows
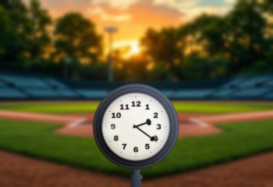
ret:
2.21
